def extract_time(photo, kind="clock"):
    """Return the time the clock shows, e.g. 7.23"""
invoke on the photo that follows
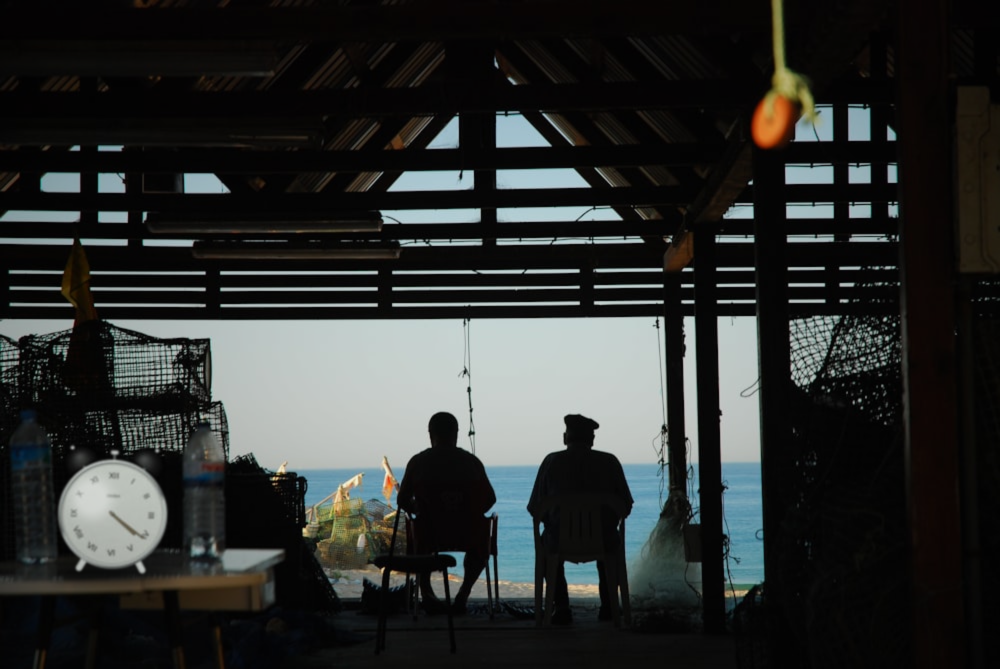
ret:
4.21
